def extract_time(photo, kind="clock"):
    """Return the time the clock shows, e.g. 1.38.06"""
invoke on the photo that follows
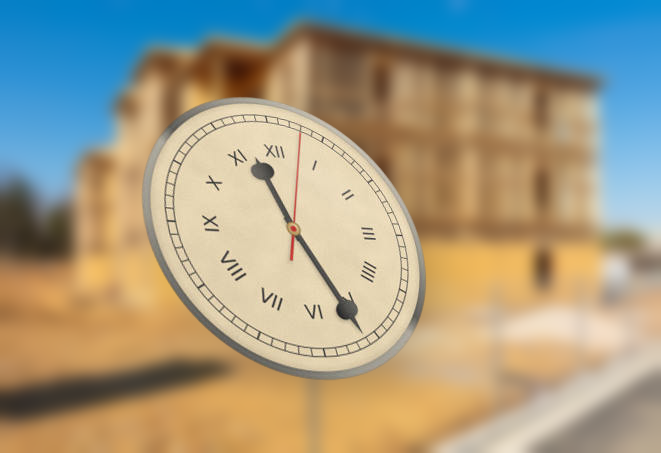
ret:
11.26.03
